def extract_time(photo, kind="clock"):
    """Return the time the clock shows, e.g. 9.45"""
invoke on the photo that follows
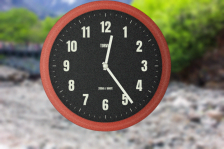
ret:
12.24
